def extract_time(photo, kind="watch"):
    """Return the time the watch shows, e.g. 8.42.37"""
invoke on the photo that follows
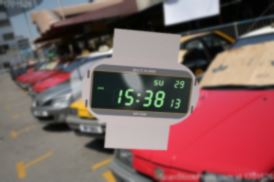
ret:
15.38.13
